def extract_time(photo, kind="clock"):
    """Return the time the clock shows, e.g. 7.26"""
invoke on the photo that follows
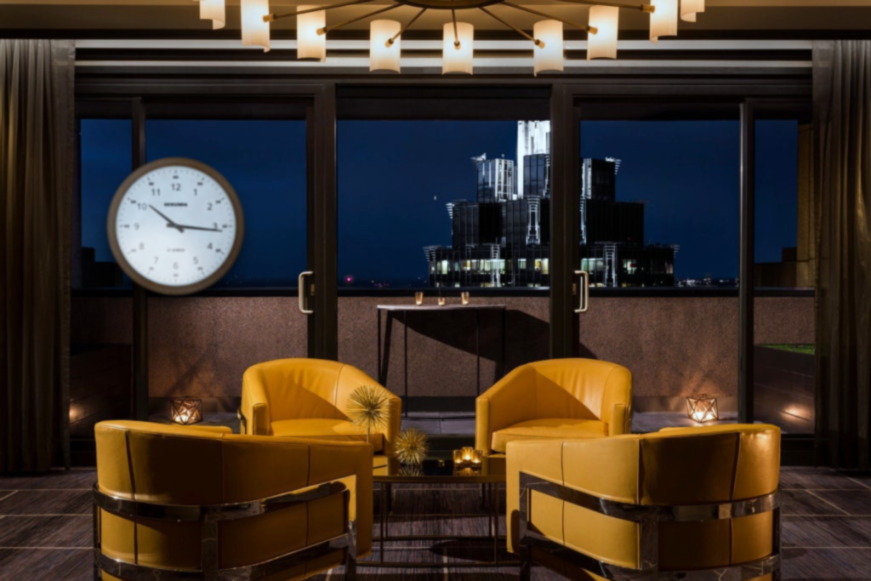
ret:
10.16
